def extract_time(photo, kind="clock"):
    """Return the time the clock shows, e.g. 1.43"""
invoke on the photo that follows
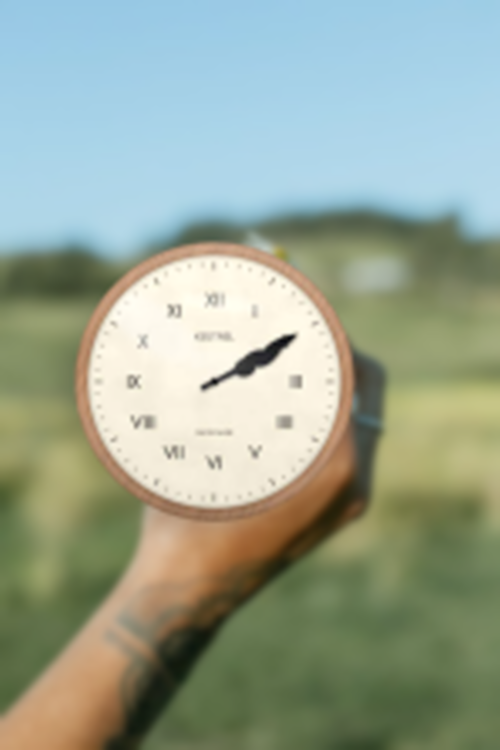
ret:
2.10
